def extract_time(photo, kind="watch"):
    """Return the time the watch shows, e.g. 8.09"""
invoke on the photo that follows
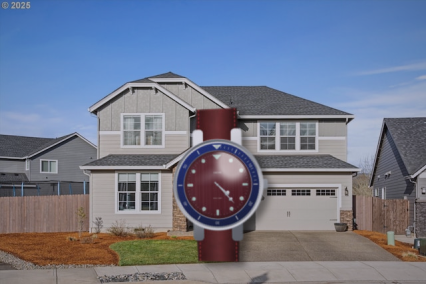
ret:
4.23
